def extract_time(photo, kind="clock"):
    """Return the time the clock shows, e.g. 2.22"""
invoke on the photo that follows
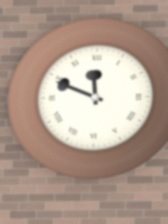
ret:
11.49
